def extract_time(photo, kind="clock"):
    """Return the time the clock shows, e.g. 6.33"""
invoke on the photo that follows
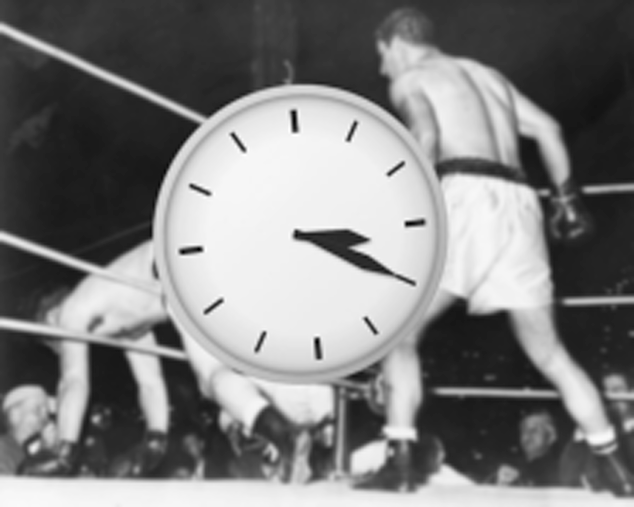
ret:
3.20
